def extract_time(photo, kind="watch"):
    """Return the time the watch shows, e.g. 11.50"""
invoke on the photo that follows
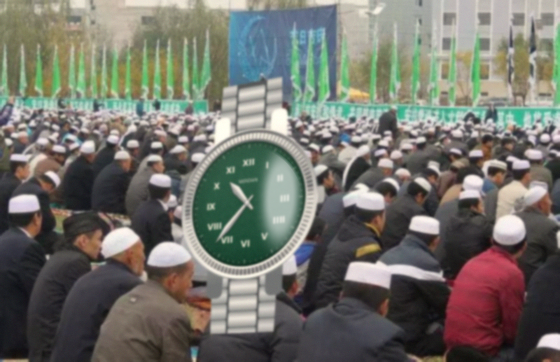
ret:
10.37
